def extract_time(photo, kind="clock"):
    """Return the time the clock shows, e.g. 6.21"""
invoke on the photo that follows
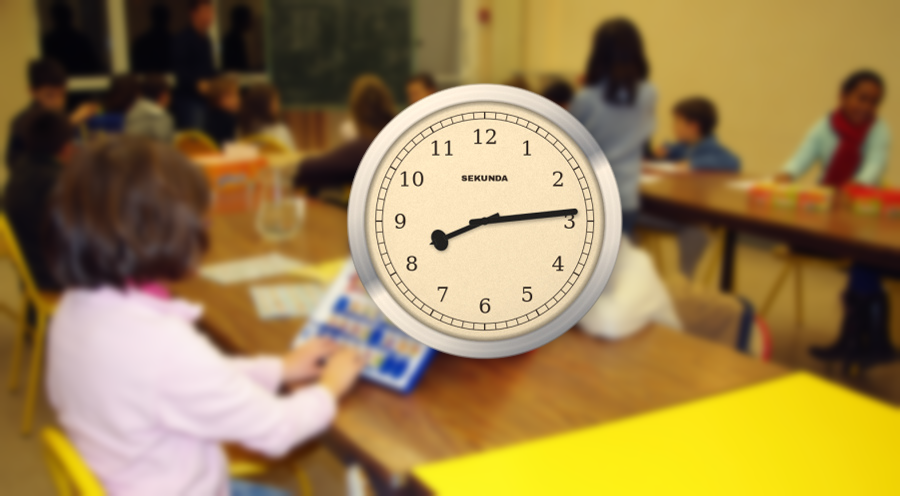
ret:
8.14
